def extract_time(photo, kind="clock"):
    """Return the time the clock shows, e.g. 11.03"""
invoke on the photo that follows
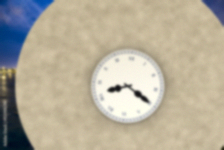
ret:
8.20
